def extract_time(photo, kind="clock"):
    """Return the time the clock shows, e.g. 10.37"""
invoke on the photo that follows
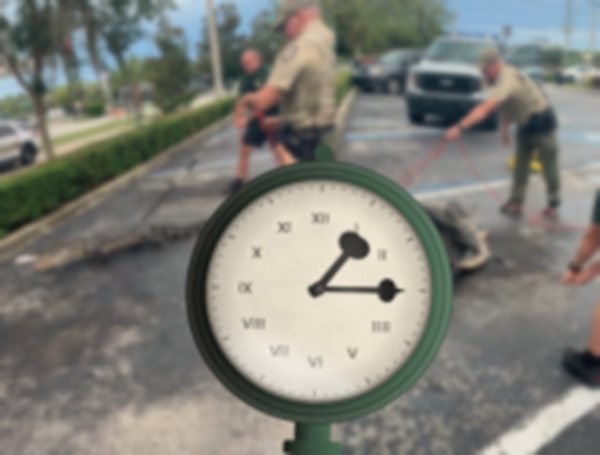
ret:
1.15
